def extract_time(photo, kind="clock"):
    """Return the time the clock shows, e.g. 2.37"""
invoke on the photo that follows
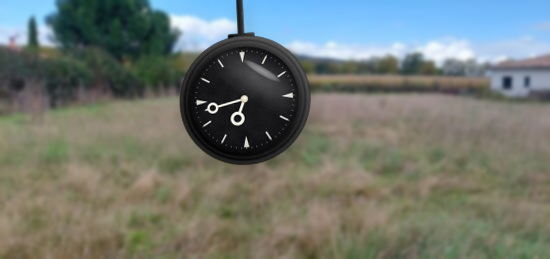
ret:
6.43
